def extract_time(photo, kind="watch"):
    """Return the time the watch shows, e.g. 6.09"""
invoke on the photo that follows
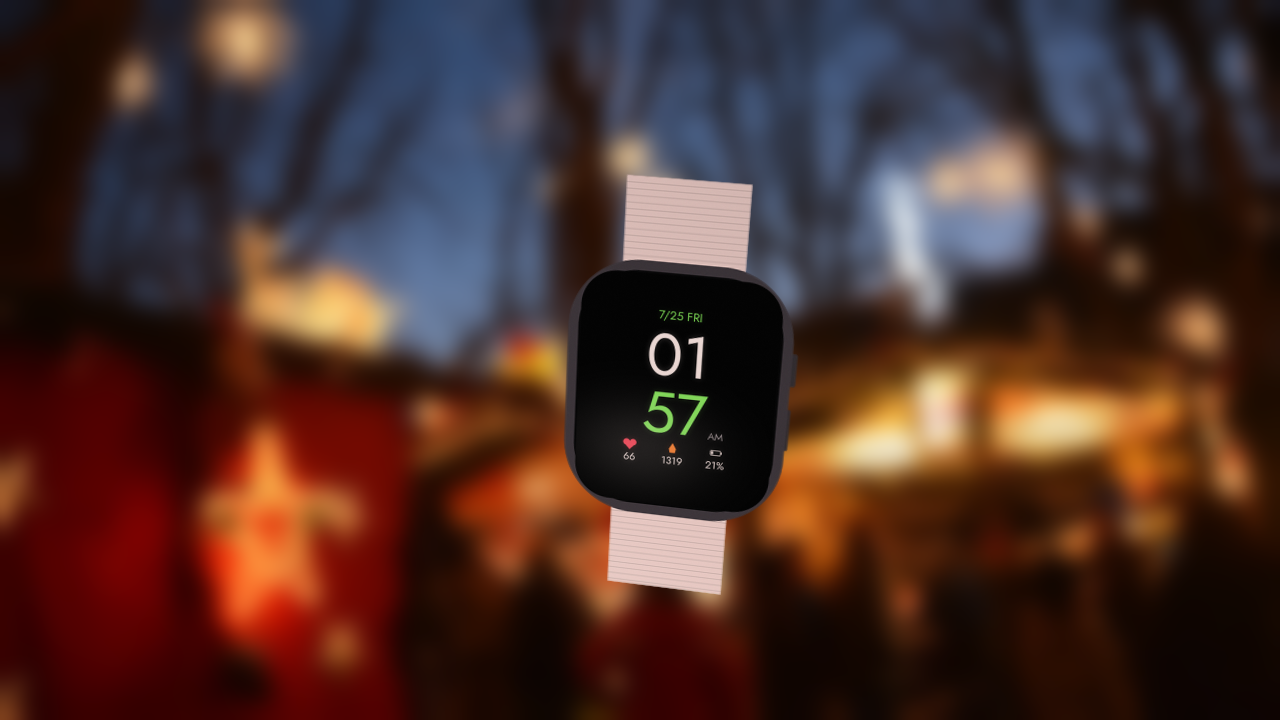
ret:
1.57
